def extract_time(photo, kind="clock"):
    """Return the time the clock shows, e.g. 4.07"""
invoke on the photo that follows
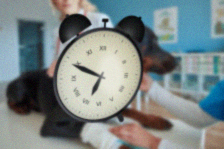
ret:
6.49
